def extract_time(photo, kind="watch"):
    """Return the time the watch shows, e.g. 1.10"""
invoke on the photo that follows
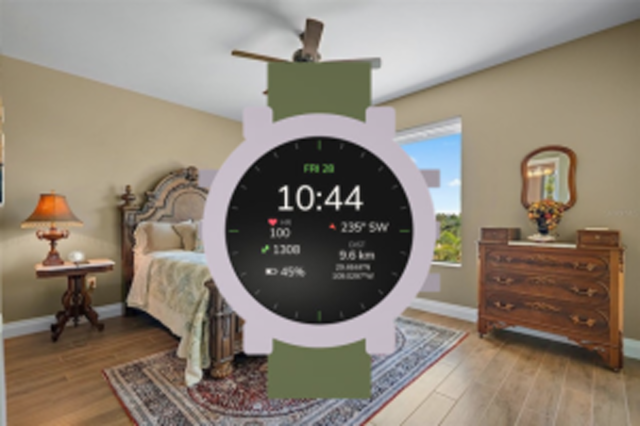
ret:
10.44
